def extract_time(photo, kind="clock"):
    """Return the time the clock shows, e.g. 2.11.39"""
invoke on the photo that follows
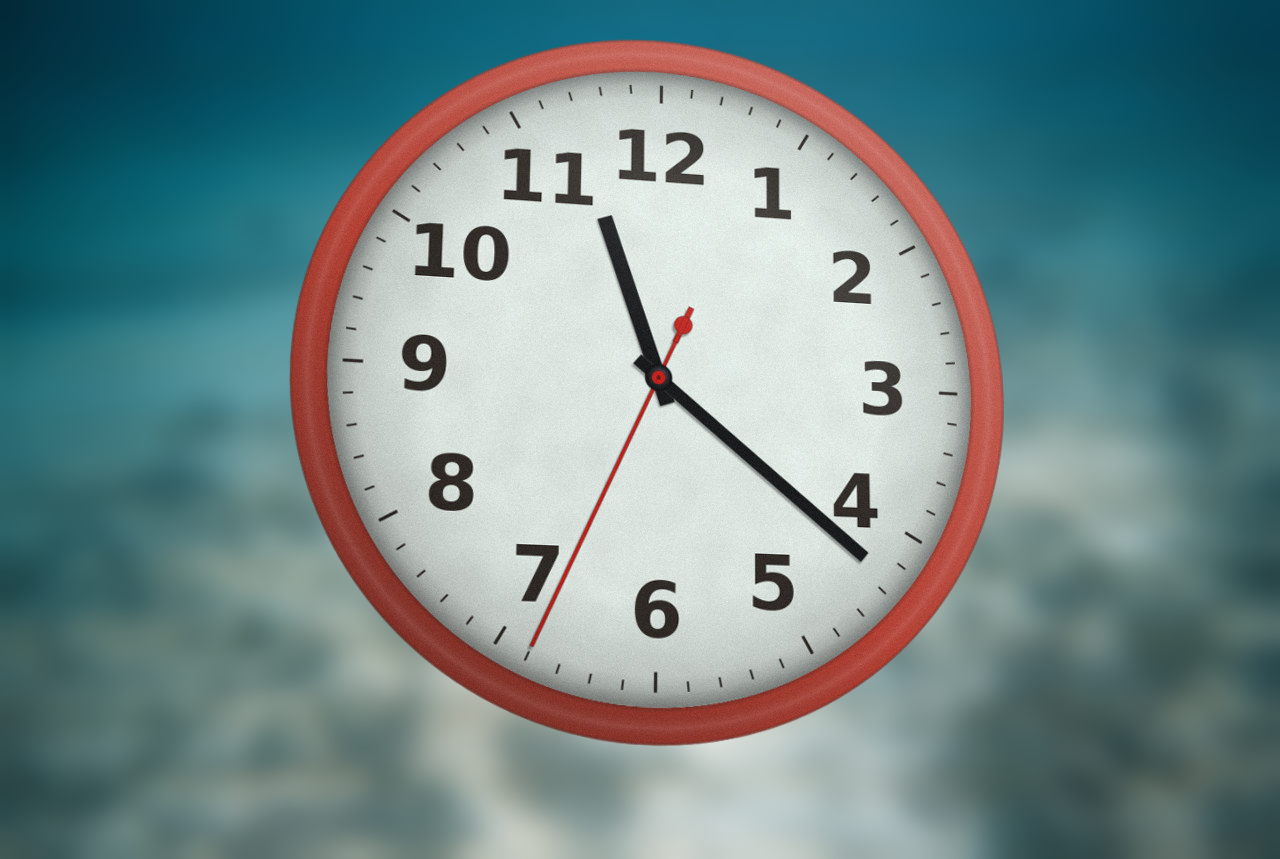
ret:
11.21.34
